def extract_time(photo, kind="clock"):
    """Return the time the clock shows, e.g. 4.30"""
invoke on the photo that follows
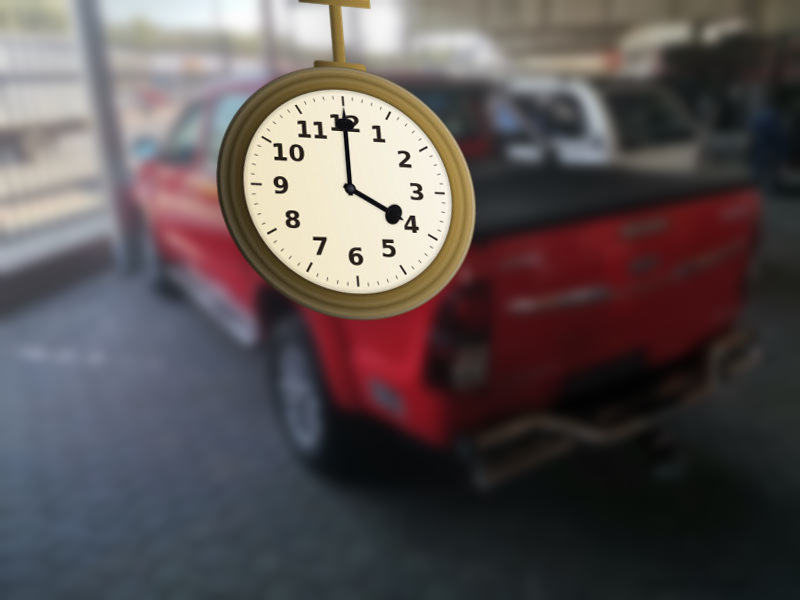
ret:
4.00
